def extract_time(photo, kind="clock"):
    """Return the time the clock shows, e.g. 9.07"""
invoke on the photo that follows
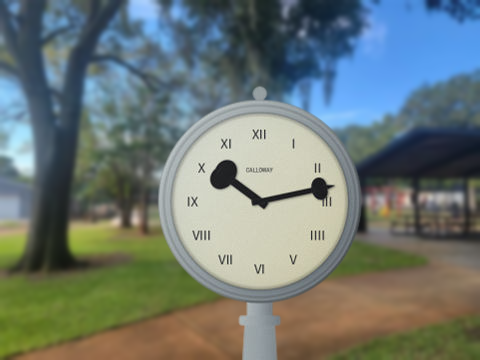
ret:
10.13
